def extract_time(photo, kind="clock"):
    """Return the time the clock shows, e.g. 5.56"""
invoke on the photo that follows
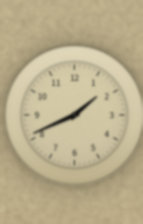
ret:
1.41
